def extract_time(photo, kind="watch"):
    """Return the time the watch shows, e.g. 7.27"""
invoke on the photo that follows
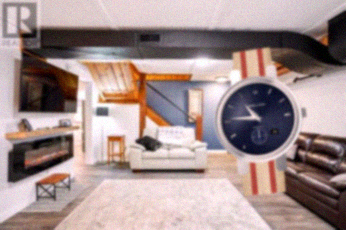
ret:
10.46
